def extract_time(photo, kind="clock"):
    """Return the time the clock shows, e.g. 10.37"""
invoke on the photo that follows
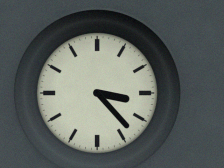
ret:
3.23
